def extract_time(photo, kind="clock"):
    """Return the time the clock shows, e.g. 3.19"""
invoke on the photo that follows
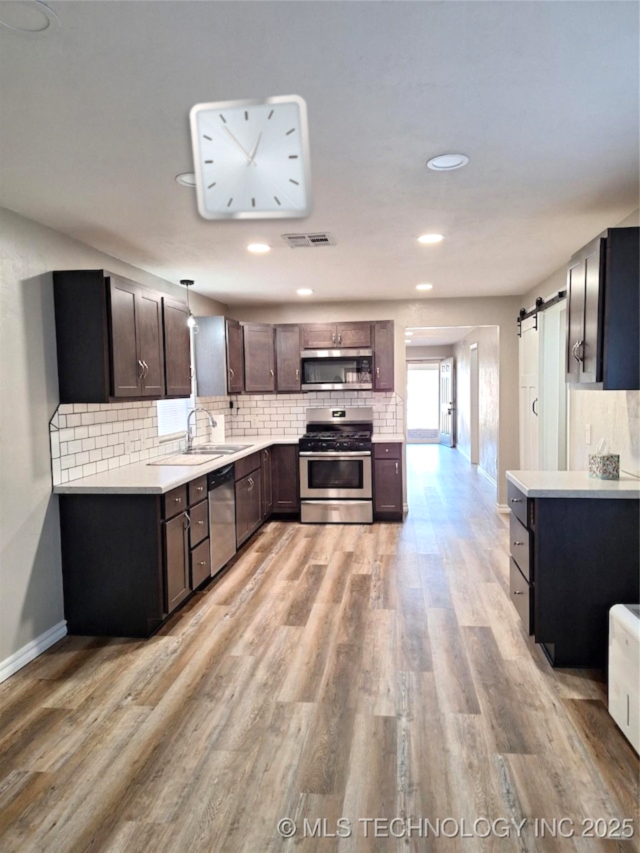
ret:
12.54
